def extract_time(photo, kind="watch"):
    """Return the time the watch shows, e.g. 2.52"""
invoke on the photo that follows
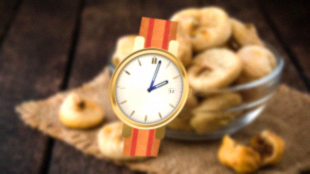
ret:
2.02
